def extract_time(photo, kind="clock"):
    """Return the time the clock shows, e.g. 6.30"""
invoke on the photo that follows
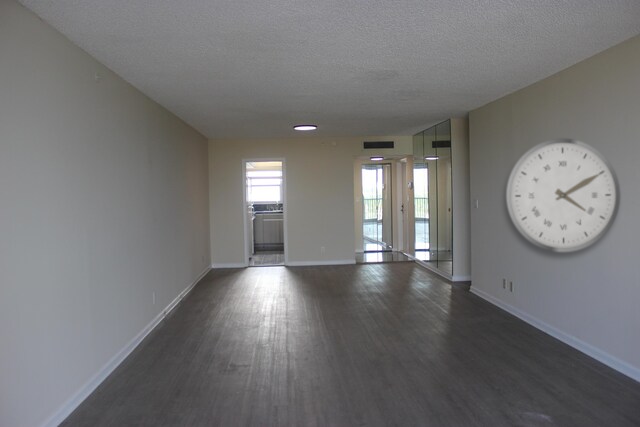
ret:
4.10
